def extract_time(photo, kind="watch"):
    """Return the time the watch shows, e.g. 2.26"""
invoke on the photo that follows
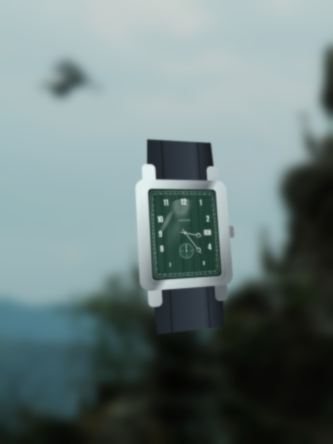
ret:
3.24
